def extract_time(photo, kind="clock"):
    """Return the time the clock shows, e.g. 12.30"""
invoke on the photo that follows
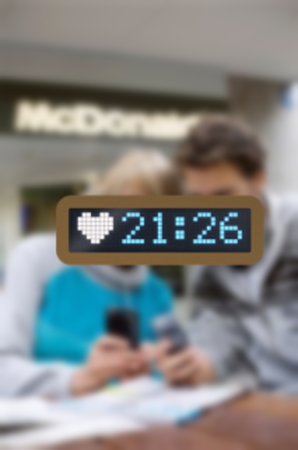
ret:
21.26
